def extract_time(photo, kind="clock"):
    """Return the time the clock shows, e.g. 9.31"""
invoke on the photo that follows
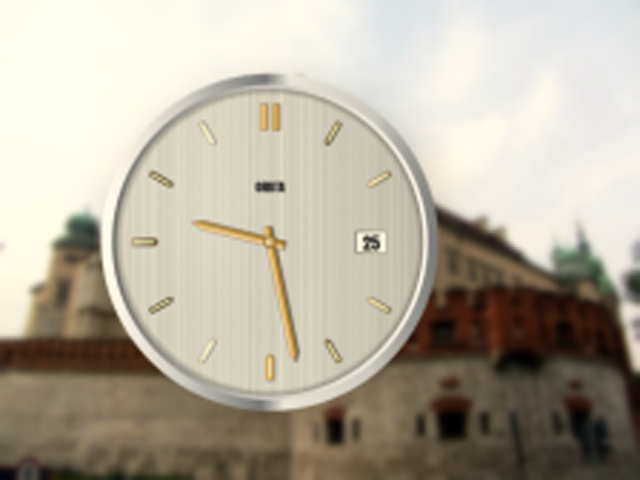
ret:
9.28
